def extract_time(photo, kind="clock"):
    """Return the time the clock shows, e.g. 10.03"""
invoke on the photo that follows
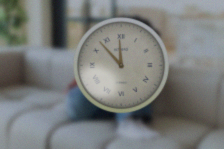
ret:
11.53
